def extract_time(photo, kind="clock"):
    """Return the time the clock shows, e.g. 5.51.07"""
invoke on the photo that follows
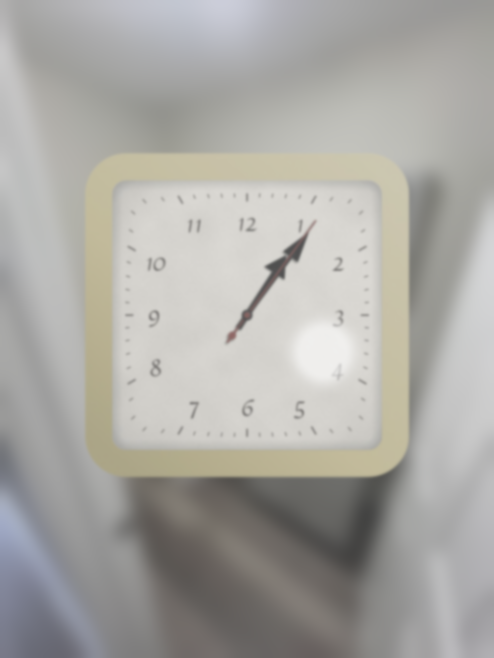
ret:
1.06.06
